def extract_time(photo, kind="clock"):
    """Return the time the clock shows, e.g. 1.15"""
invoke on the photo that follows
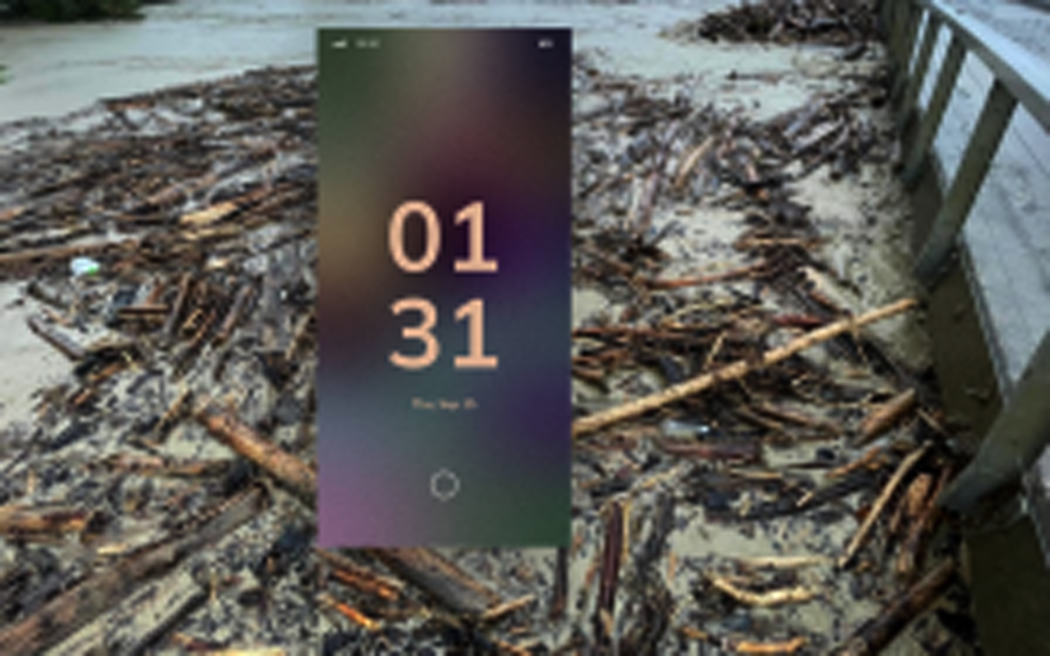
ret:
1.31
